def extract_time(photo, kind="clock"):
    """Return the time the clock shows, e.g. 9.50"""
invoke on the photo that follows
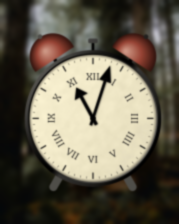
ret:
11.03
